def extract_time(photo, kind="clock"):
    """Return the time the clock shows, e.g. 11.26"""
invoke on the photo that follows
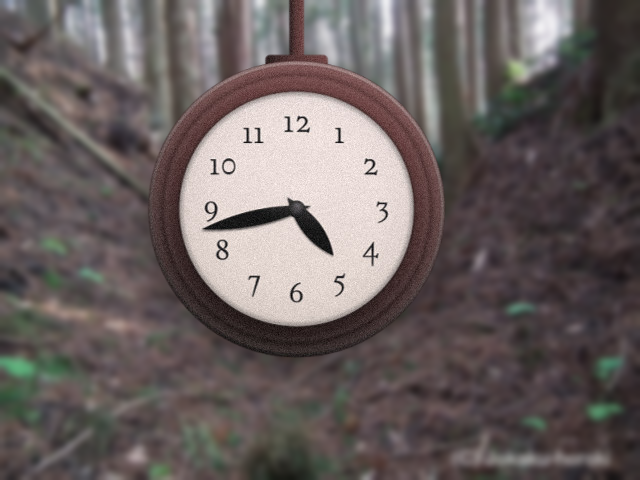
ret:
4.43
